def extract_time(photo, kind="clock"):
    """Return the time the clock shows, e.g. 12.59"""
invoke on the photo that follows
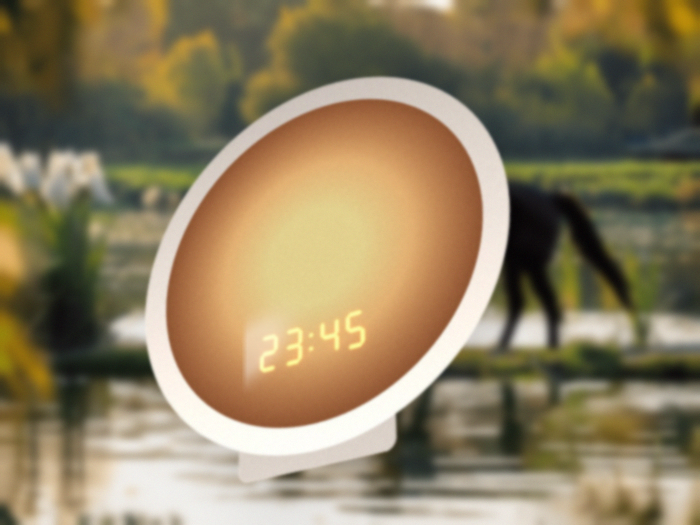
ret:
23.45
